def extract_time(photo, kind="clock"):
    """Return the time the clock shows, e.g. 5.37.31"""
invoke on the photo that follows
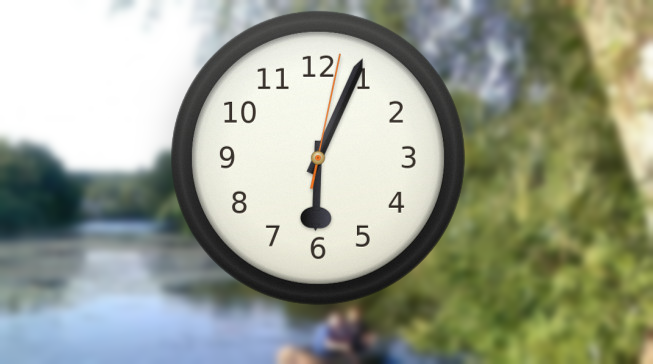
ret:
6.04.02
